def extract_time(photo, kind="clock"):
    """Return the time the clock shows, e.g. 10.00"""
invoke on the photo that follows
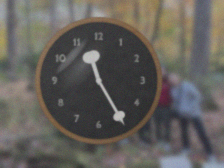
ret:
11.25
